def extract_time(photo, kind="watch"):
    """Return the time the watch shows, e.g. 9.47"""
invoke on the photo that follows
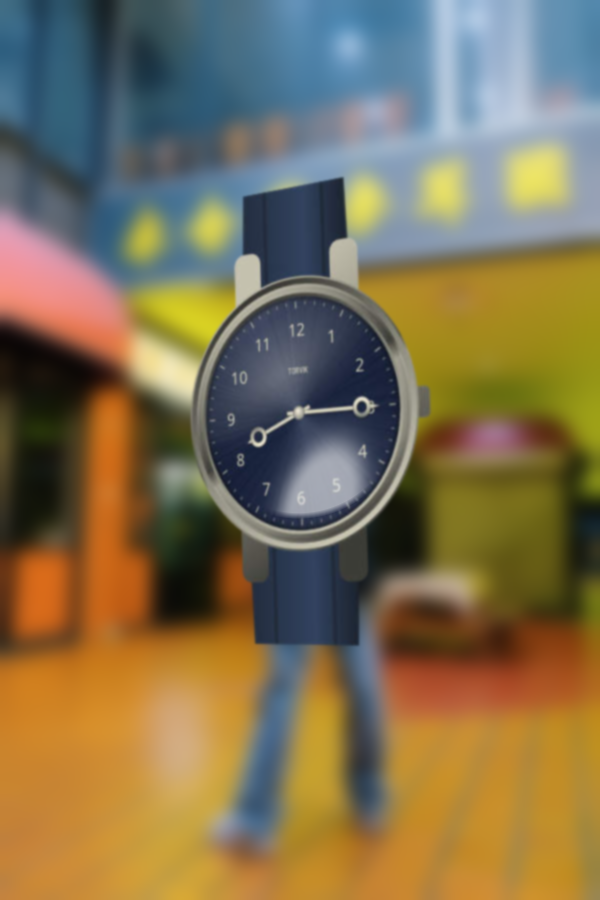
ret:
8.15
